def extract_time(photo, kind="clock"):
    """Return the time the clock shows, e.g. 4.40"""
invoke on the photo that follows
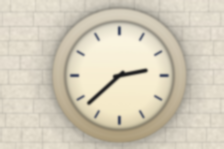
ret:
2.38
